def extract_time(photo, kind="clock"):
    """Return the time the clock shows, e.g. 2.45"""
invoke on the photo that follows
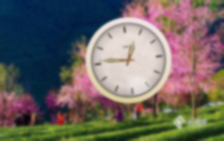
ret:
12.46
